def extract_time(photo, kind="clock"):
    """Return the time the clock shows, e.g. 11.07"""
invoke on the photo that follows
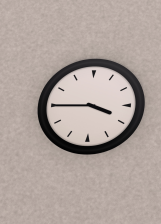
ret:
3.45
